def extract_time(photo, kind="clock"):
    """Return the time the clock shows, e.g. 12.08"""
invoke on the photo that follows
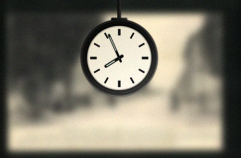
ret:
7.56
